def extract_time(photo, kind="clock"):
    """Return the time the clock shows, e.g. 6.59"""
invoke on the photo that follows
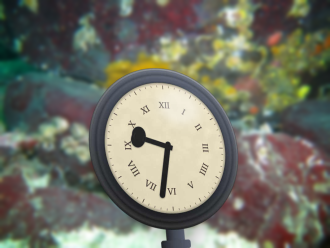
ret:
9.32
